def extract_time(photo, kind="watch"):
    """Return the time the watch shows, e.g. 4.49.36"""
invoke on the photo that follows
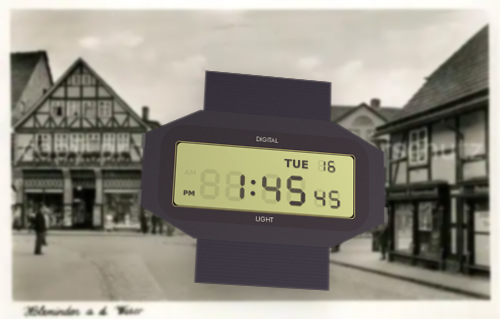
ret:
1.45.45
